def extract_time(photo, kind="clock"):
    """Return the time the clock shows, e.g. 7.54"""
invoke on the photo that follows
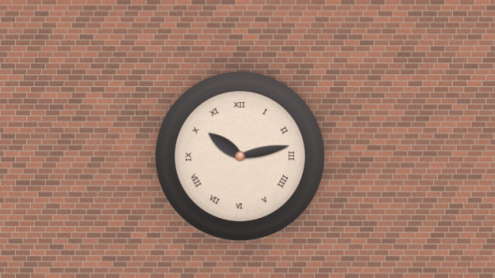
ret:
10.13
